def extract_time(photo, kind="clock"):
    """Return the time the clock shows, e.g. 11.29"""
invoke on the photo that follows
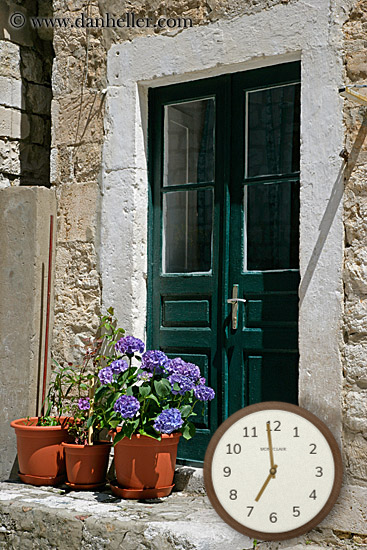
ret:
6.59
